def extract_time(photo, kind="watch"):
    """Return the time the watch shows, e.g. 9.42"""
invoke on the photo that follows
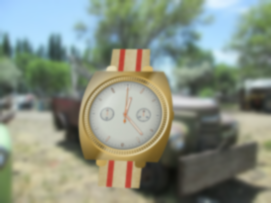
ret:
12.23
